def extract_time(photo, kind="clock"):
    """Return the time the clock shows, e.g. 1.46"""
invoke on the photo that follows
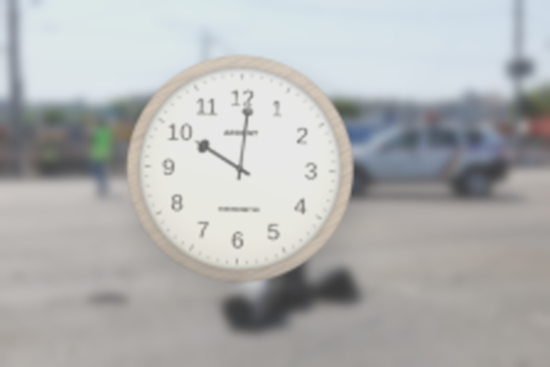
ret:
10.01
